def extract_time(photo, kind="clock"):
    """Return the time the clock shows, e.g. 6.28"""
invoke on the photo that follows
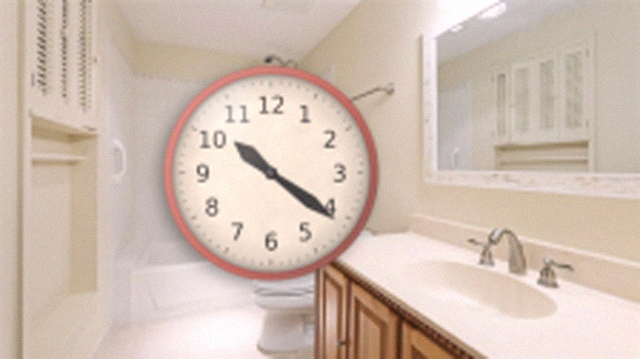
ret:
10.21
